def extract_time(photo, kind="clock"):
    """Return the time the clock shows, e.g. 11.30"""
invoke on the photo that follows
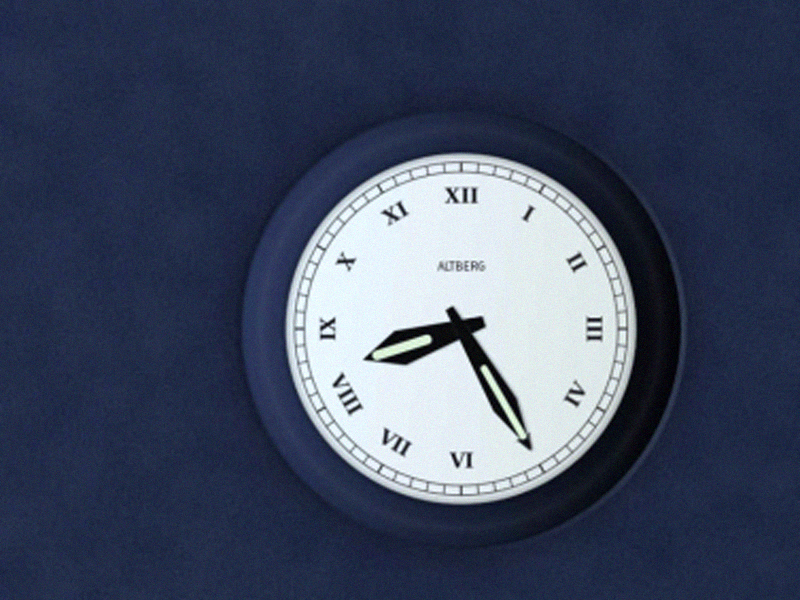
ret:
8.25
